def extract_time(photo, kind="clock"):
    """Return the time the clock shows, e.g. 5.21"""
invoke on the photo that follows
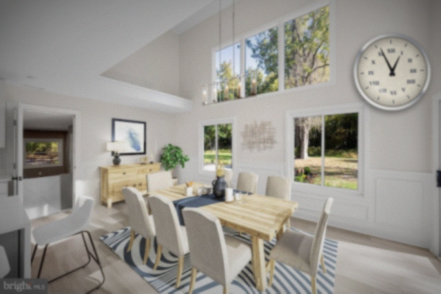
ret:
12.56
